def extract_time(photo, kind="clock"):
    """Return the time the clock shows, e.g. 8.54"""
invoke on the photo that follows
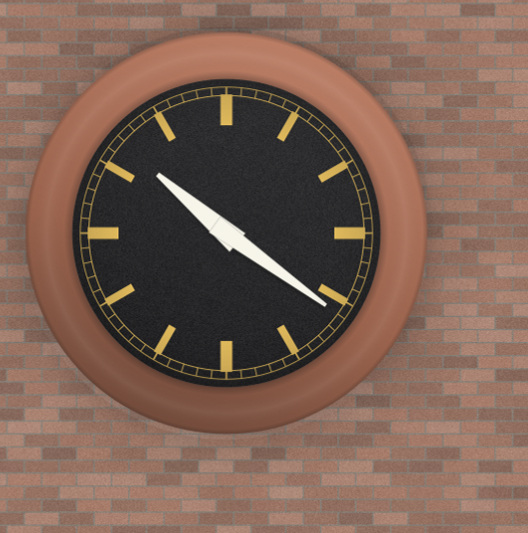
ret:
10.21
